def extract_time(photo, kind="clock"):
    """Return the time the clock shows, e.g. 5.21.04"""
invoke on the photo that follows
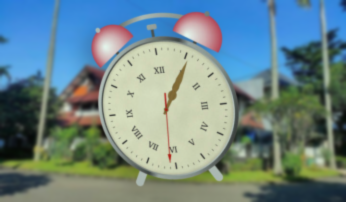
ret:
1.05.31
